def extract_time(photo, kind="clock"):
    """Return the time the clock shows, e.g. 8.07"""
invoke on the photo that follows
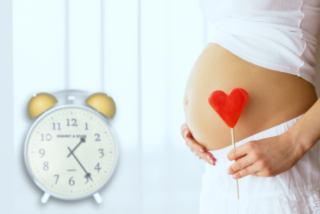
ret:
1.24
